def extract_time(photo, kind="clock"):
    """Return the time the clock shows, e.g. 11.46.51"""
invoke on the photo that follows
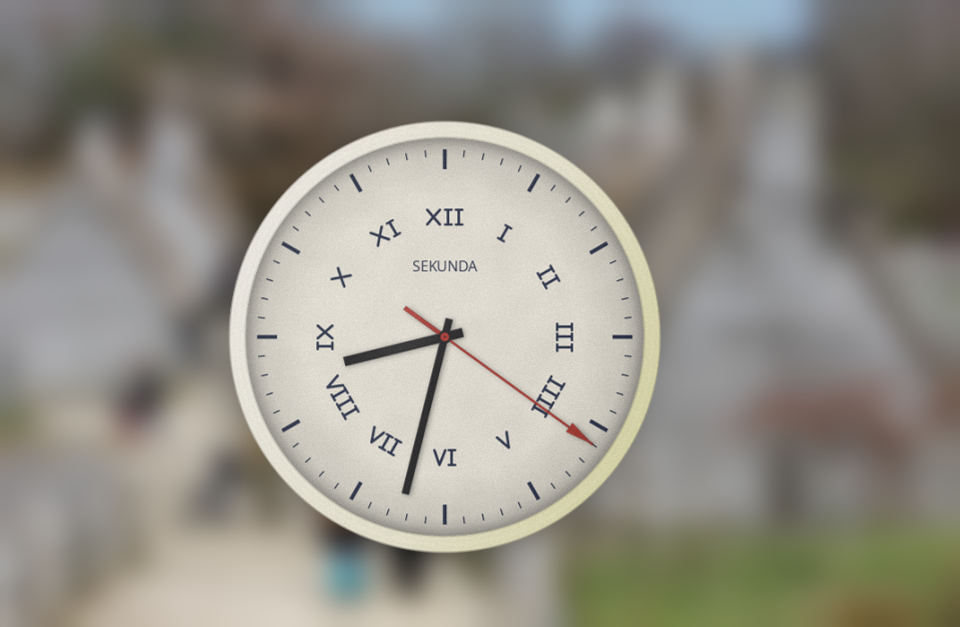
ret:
8.32.21
